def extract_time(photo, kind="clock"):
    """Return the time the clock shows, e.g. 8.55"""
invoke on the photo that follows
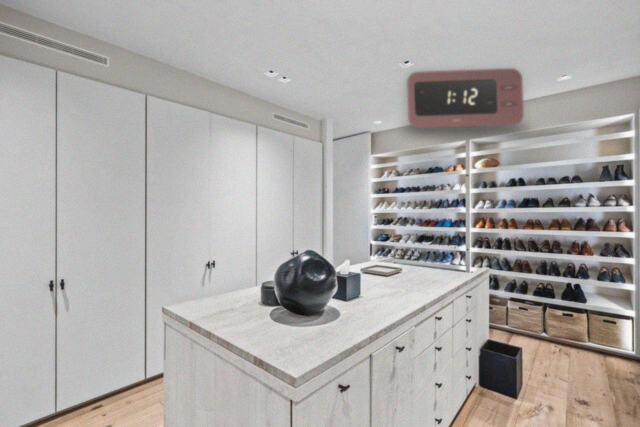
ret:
1.12
